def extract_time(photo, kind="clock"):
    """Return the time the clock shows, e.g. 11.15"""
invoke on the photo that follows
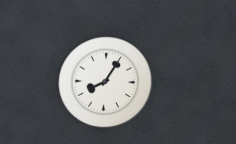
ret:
8.05
